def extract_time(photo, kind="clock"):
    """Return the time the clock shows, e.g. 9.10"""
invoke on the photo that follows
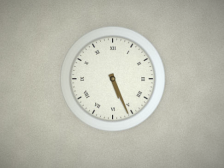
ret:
5.26
